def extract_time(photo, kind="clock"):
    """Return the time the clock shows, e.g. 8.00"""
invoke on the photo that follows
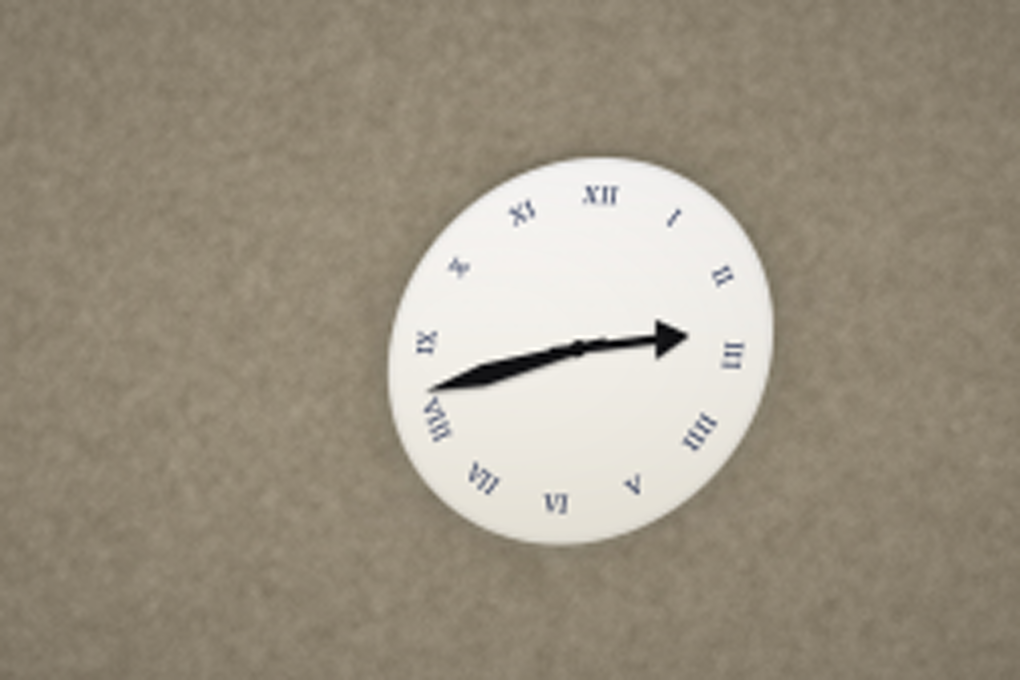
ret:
2.42
